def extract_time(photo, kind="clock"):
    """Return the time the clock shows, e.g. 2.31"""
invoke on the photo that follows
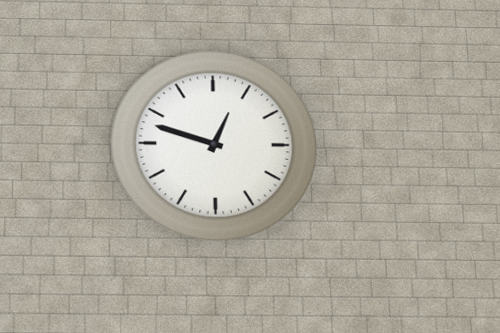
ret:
12.48
